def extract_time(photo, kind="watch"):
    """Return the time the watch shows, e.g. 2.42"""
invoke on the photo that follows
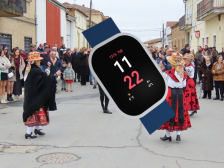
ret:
11.22
